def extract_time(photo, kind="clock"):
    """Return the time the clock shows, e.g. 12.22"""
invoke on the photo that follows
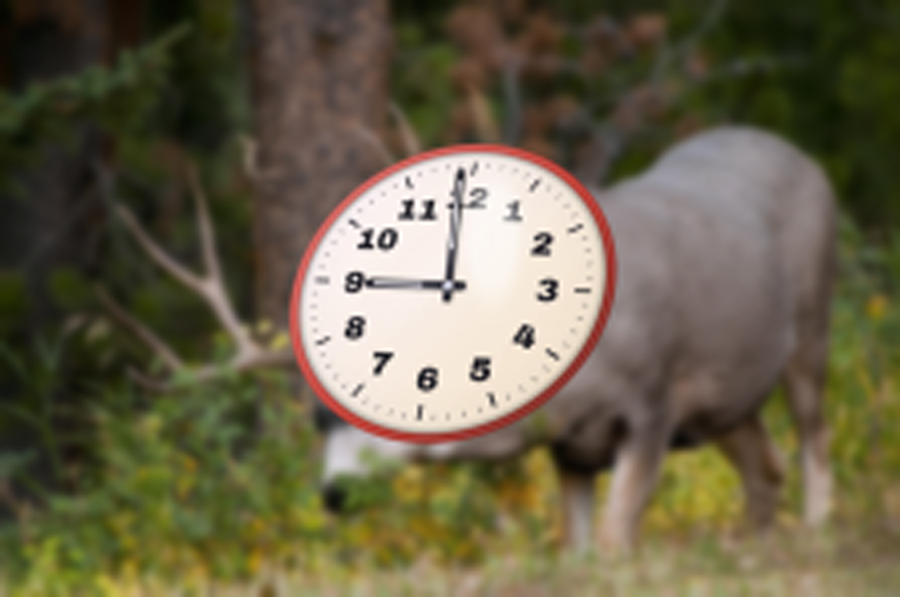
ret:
8.59
